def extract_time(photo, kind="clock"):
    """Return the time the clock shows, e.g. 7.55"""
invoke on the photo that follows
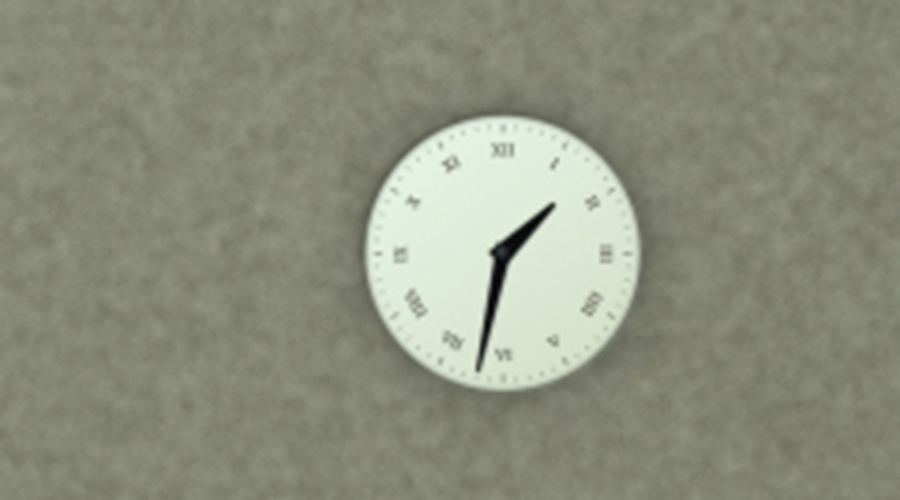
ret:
1.32
